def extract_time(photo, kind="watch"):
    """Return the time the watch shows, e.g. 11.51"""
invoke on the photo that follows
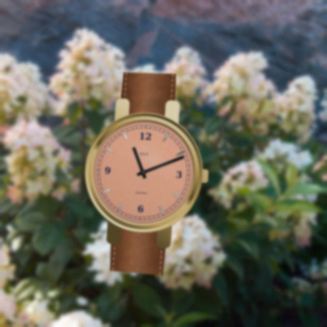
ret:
11.11
